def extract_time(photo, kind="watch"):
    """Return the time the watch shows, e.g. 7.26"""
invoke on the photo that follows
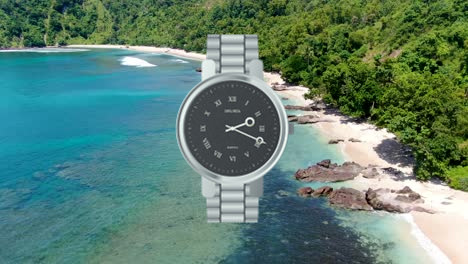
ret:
2.19
